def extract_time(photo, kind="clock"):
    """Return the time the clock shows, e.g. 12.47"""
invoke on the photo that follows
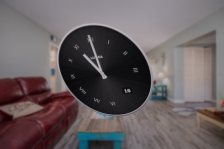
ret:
11.00
